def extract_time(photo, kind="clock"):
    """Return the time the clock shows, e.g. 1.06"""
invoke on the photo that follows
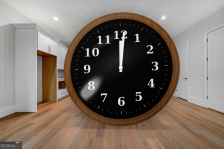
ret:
12.01
